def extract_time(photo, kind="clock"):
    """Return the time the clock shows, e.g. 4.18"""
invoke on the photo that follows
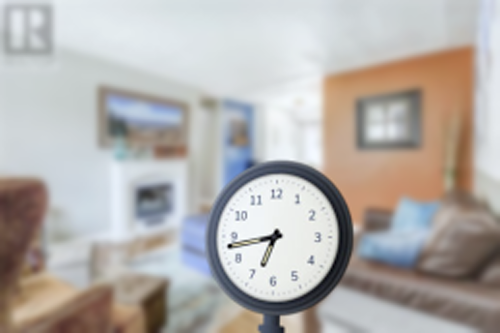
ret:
6.43
